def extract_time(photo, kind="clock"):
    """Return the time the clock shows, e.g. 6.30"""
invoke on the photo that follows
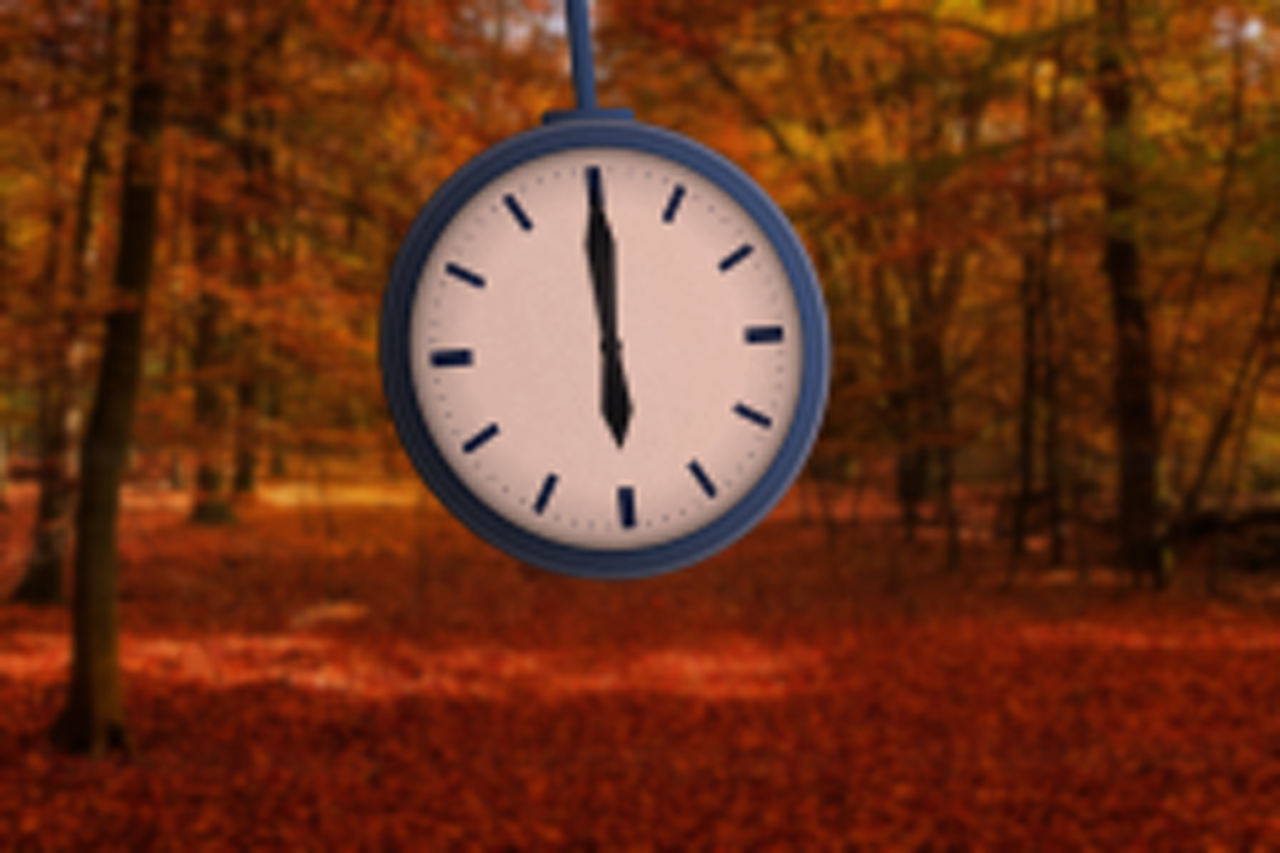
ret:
6.00
